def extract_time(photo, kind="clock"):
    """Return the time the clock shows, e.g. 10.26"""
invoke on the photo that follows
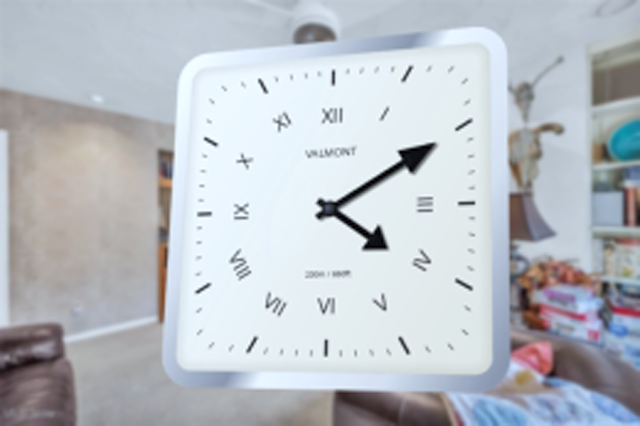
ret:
4.10
